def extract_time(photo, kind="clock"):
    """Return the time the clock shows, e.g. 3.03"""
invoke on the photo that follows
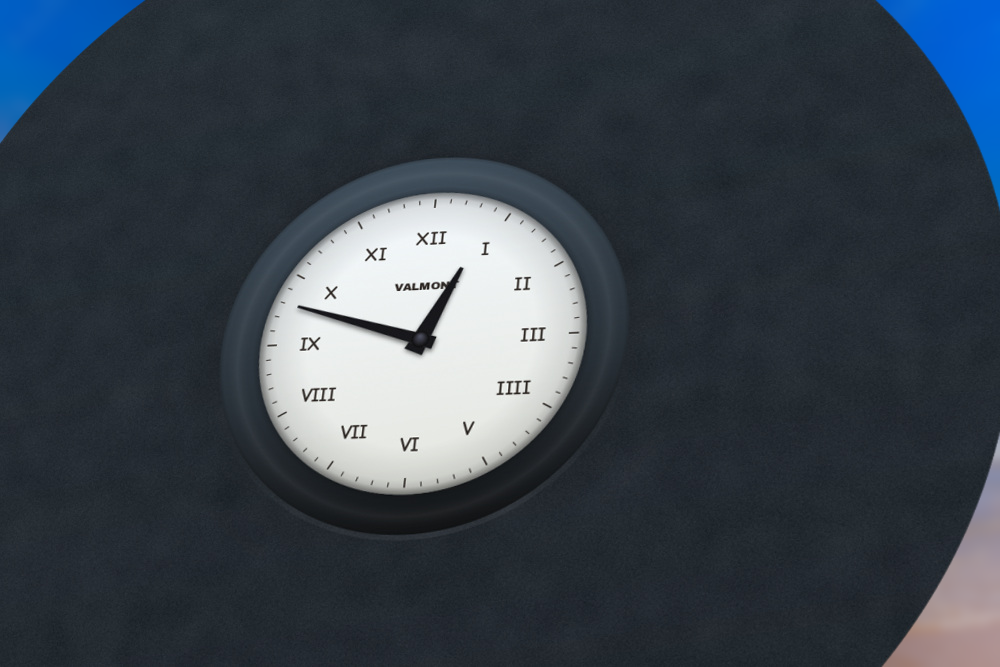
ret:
12.48
